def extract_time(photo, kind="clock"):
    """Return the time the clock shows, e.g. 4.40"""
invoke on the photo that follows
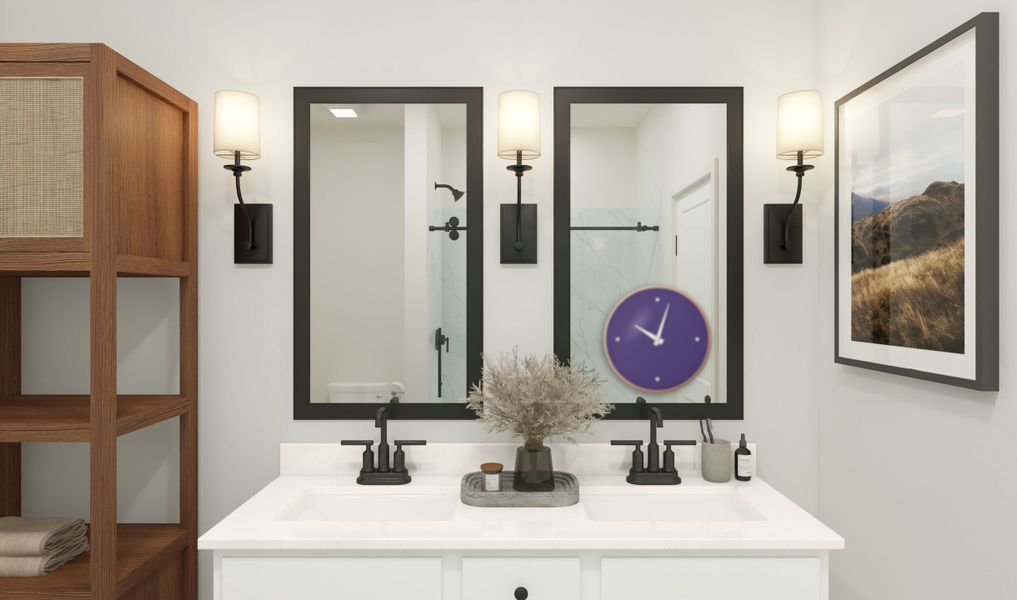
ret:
10.03
